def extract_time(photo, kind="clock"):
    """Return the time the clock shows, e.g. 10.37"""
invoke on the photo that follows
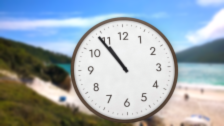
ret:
10.54
